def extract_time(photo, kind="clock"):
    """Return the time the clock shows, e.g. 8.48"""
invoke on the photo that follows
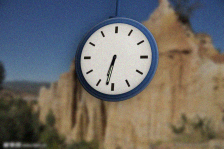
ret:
6.32
